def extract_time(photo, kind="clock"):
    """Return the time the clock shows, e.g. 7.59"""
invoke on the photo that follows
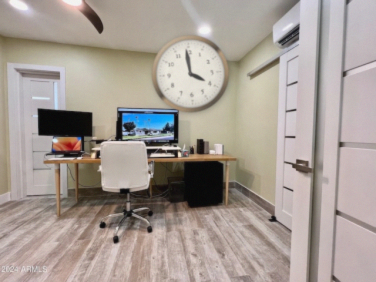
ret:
3.59
